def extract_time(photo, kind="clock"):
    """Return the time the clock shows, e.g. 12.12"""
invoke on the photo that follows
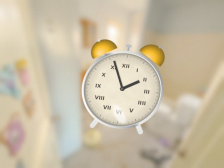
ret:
1.56
